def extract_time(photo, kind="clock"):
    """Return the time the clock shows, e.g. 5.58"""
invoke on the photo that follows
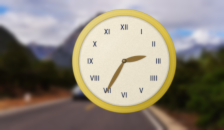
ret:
2.35
